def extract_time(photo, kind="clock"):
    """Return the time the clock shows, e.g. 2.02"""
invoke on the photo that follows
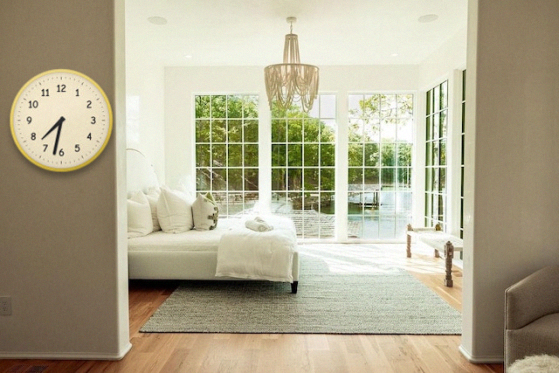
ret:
7.32
